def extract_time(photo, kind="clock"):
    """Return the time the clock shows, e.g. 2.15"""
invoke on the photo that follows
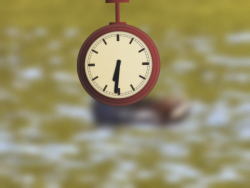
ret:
6.31
